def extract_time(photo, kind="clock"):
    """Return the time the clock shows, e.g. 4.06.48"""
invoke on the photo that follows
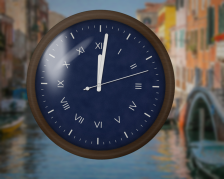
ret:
12.01.12
